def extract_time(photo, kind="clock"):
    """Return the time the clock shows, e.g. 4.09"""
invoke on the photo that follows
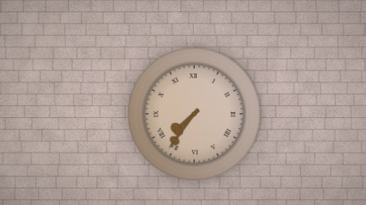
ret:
7.36
